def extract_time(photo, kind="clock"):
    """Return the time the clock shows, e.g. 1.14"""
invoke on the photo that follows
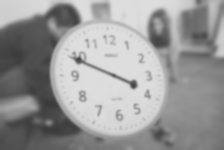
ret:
3.49
